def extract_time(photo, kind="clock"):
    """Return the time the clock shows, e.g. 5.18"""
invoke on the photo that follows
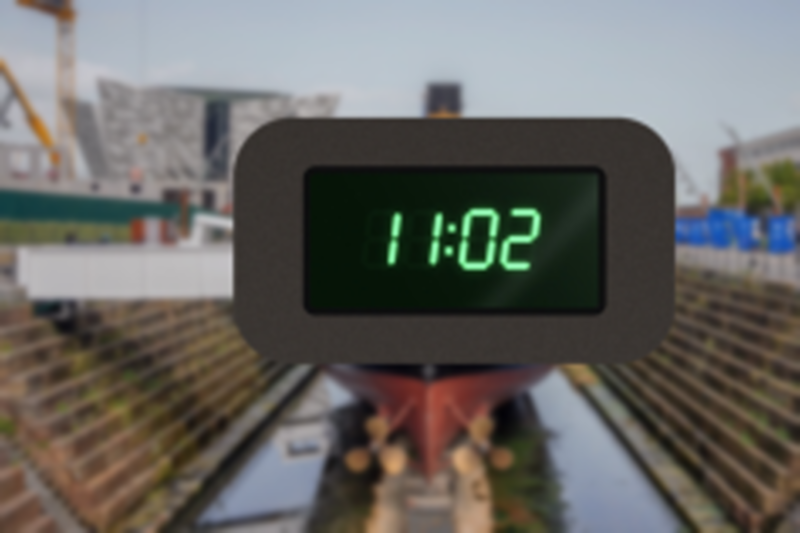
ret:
11.02
